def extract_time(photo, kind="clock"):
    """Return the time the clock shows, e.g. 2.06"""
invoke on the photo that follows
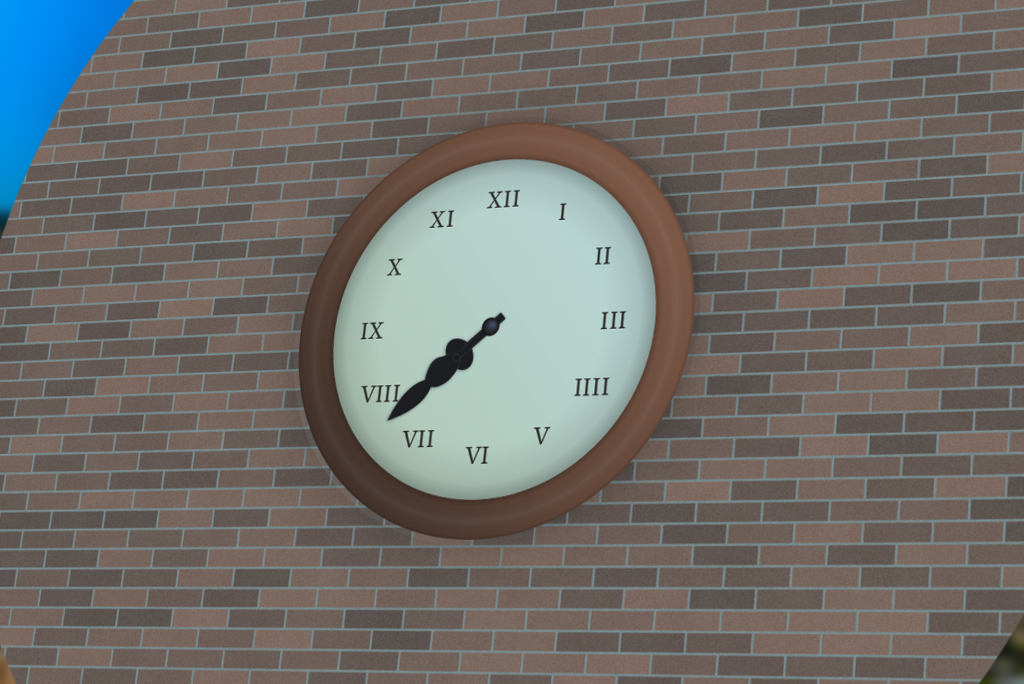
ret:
7.38
